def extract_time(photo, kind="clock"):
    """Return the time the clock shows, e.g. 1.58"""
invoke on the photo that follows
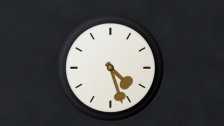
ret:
4.27
